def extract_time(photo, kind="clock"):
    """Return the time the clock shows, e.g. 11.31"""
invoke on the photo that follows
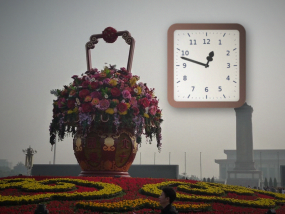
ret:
12.48
